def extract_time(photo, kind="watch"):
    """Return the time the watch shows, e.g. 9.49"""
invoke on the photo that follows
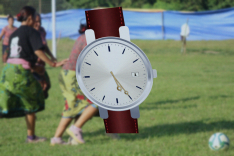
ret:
5.25
